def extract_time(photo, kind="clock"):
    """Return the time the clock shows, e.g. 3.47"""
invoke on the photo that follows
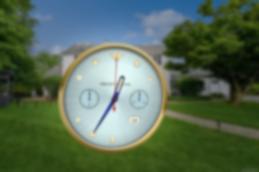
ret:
12.35
